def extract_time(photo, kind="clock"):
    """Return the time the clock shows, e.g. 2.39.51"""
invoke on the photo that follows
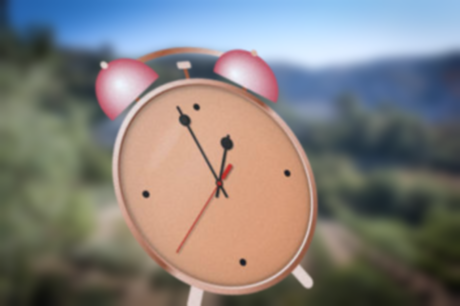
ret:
12.57.38
